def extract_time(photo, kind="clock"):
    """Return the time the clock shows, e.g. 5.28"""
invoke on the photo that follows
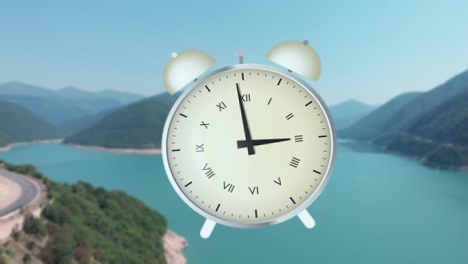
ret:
2.59
